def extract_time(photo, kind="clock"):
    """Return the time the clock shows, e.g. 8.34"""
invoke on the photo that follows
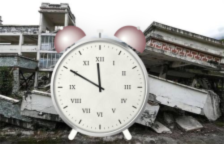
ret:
11.50
